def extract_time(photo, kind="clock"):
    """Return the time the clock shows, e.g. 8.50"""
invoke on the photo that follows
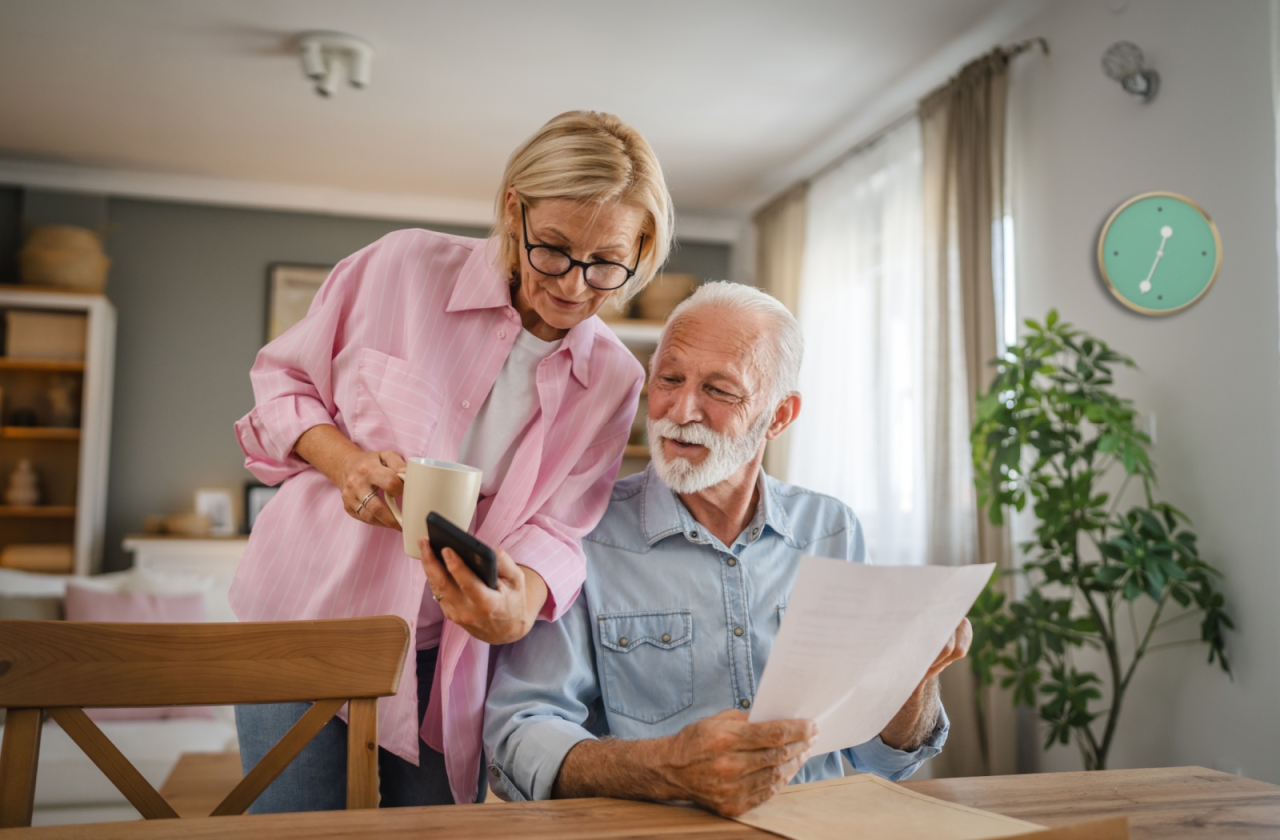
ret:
12.34
